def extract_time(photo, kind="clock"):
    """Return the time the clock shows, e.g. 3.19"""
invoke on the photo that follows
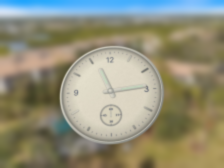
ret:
11.14
